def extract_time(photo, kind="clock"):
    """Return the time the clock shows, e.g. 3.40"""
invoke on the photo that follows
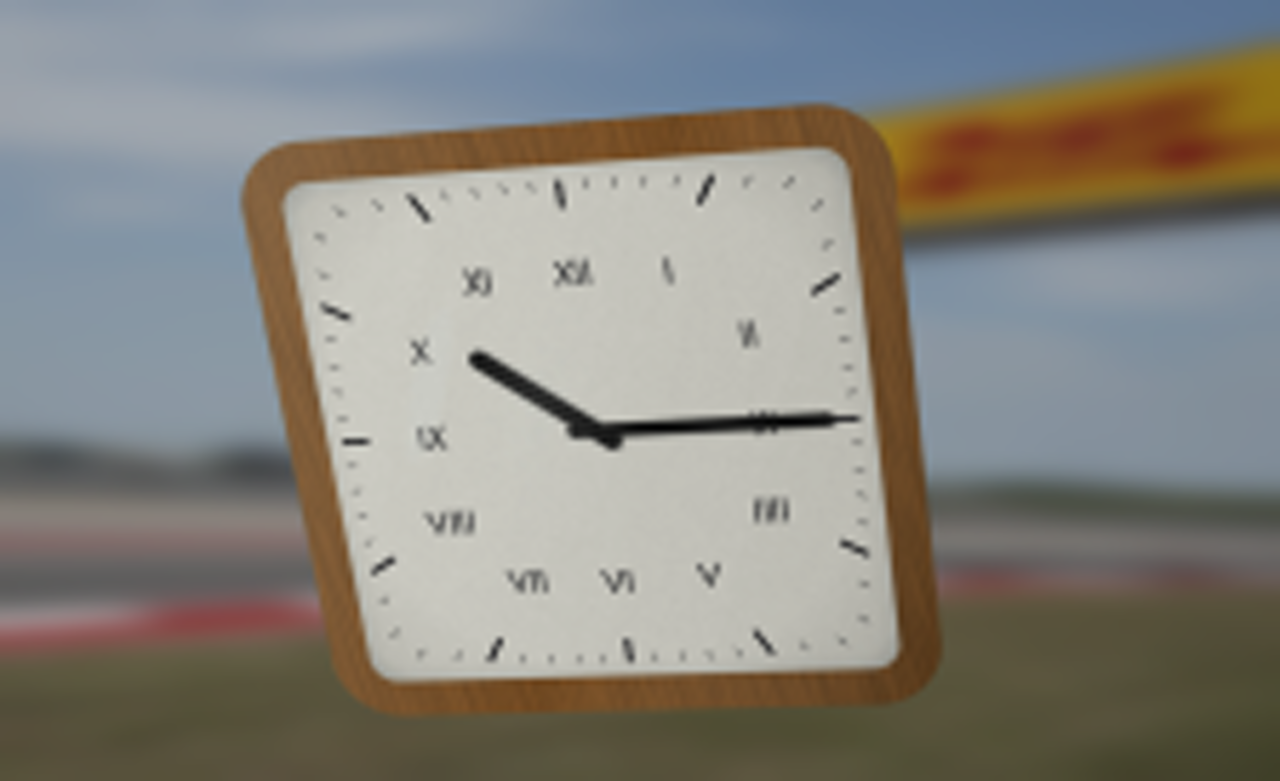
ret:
10.15
